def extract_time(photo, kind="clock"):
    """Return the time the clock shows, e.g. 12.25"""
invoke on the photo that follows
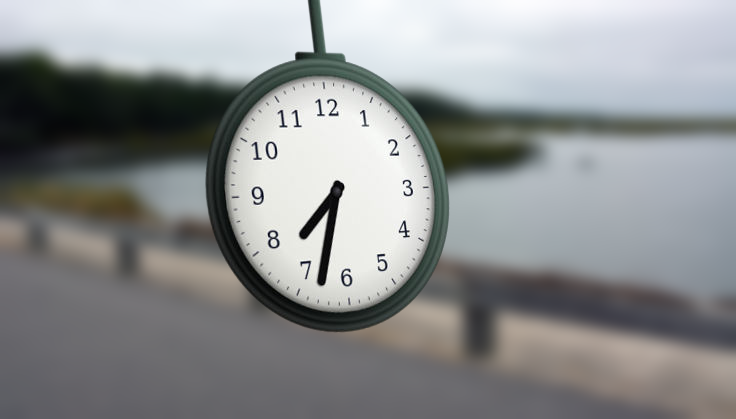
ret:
7.33
